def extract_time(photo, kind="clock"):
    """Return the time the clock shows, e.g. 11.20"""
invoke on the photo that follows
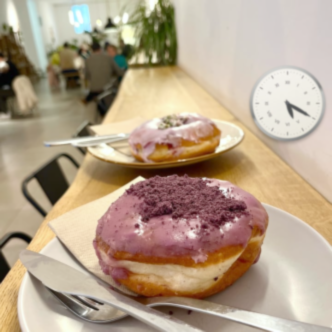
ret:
5.20
